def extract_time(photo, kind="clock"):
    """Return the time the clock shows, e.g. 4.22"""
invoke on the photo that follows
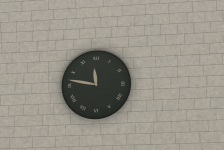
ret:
11.47
